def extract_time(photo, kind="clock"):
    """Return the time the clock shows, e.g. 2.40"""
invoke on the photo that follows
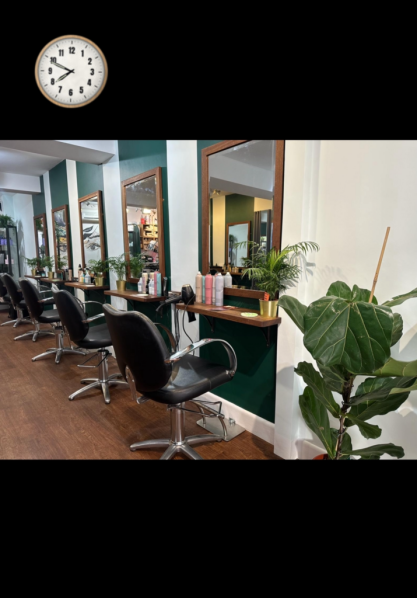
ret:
7.49
